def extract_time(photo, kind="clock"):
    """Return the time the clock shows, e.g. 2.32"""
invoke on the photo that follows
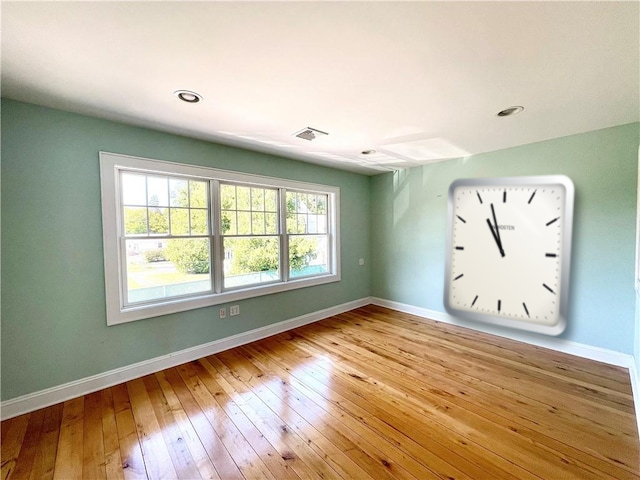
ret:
10.57
